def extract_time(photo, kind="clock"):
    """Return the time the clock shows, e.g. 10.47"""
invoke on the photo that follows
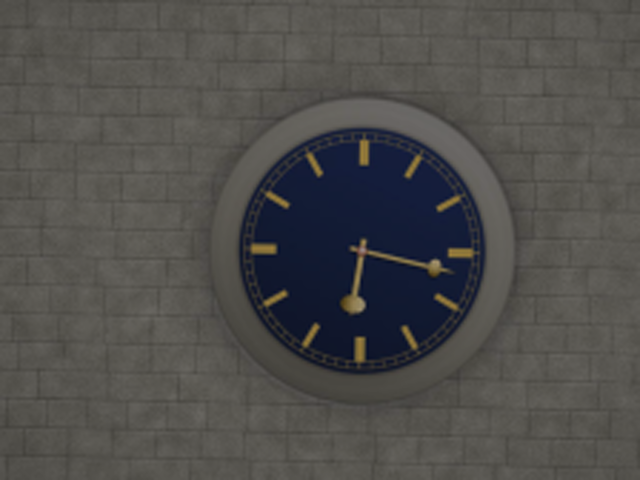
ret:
6.17
